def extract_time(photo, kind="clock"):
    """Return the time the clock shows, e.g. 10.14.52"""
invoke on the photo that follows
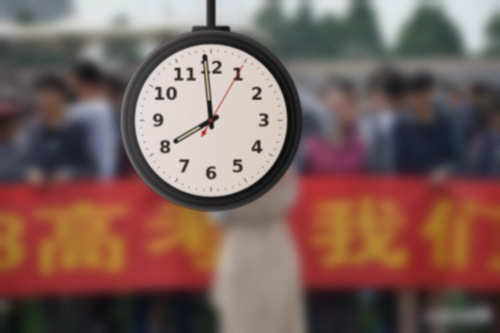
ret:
7.59.05
